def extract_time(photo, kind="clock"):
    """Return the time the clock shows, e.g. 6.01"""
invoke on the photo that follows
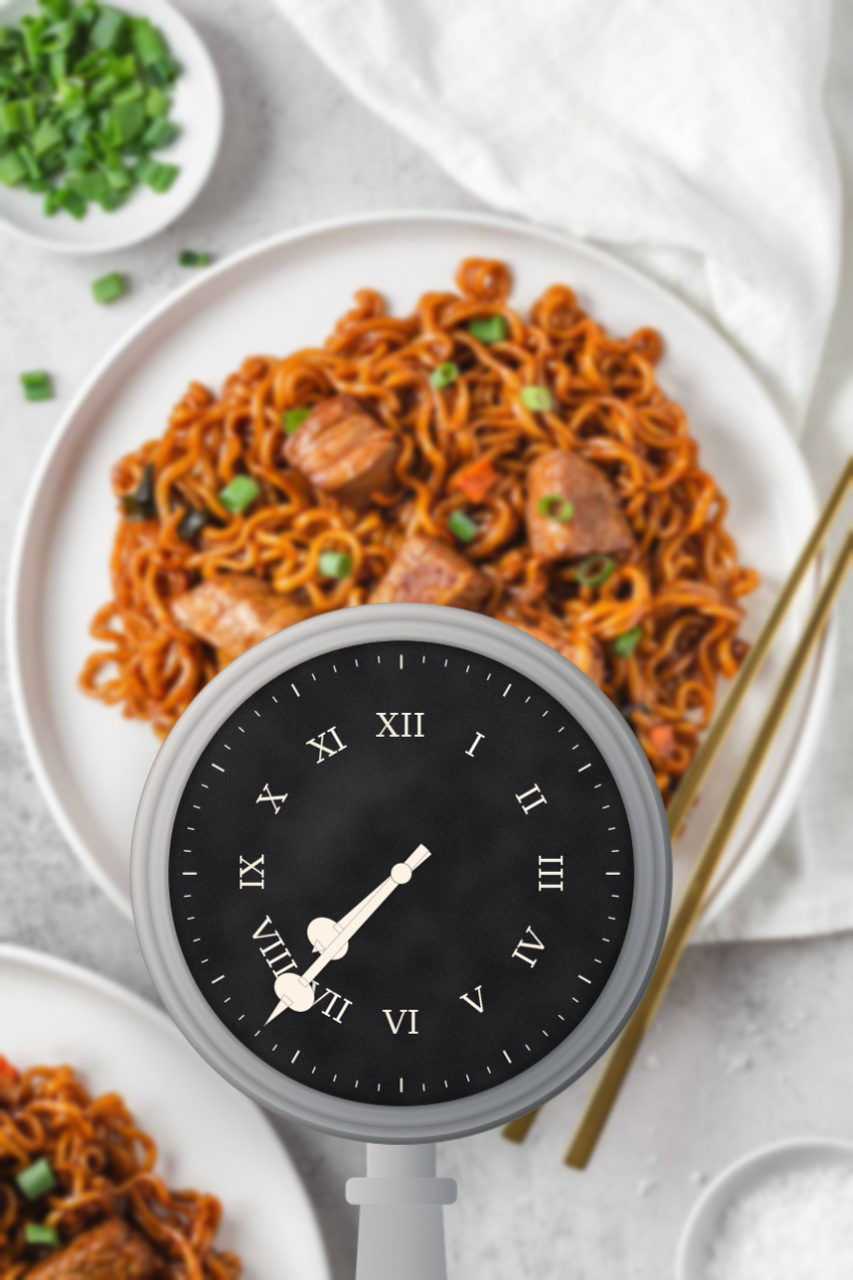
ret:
7.37
